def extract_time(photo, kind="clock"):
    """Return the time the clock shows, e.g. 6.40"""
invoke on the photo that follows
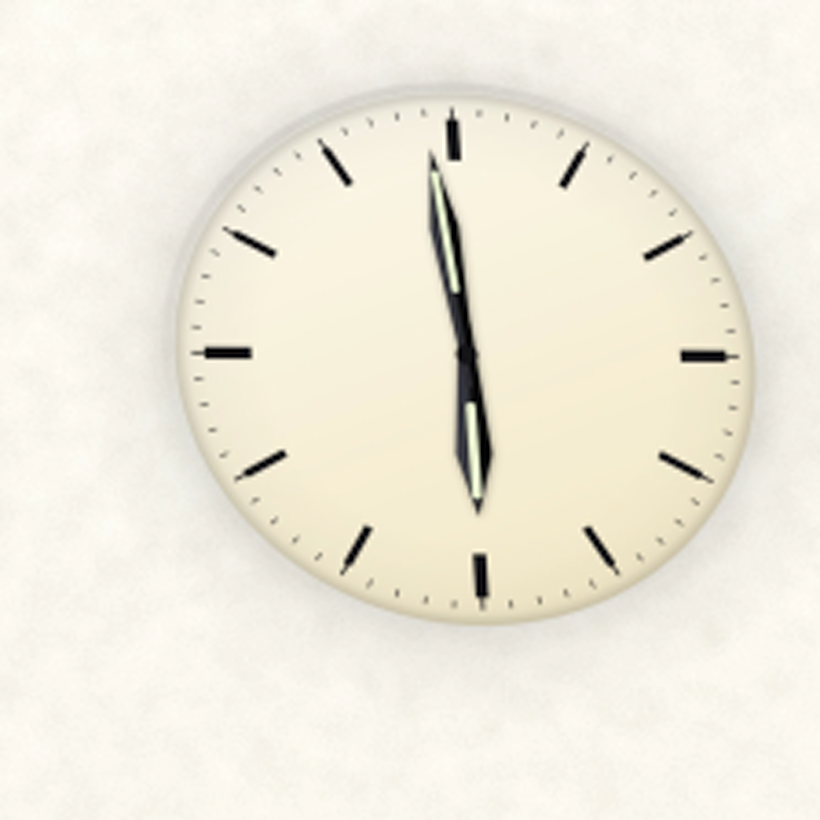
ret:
5.59
